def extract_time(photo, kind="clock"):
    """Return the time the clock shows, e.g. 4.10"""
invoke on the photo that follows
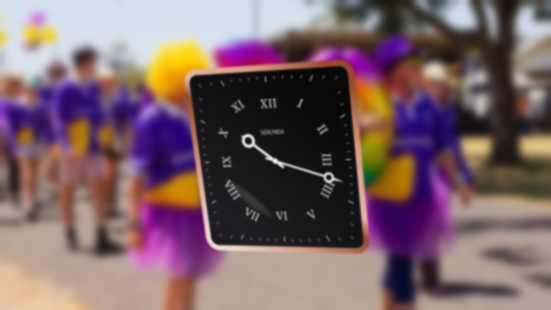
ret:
10.18
